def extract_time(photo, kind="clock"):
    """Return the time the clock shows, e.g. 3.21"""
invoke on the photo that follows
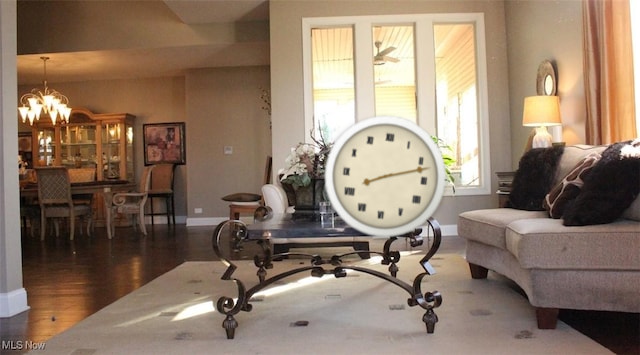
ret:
8.12
